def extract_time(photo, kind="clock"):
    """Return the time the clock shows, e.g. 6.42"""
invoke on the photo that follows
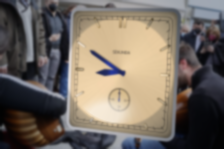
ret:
8.50
